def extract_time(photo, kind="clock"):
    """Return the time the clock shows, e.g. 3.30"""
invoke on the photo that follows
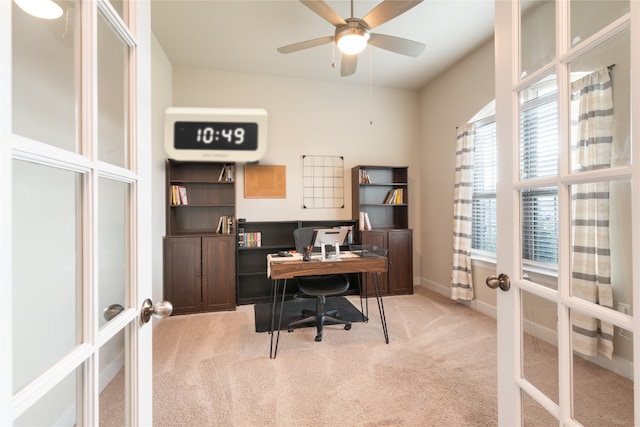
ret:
10.49
